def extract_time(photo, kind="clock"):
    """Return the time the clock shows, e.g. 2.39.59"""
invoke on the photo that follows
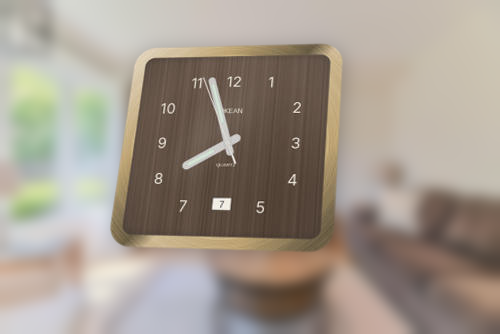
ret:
7.56.56
